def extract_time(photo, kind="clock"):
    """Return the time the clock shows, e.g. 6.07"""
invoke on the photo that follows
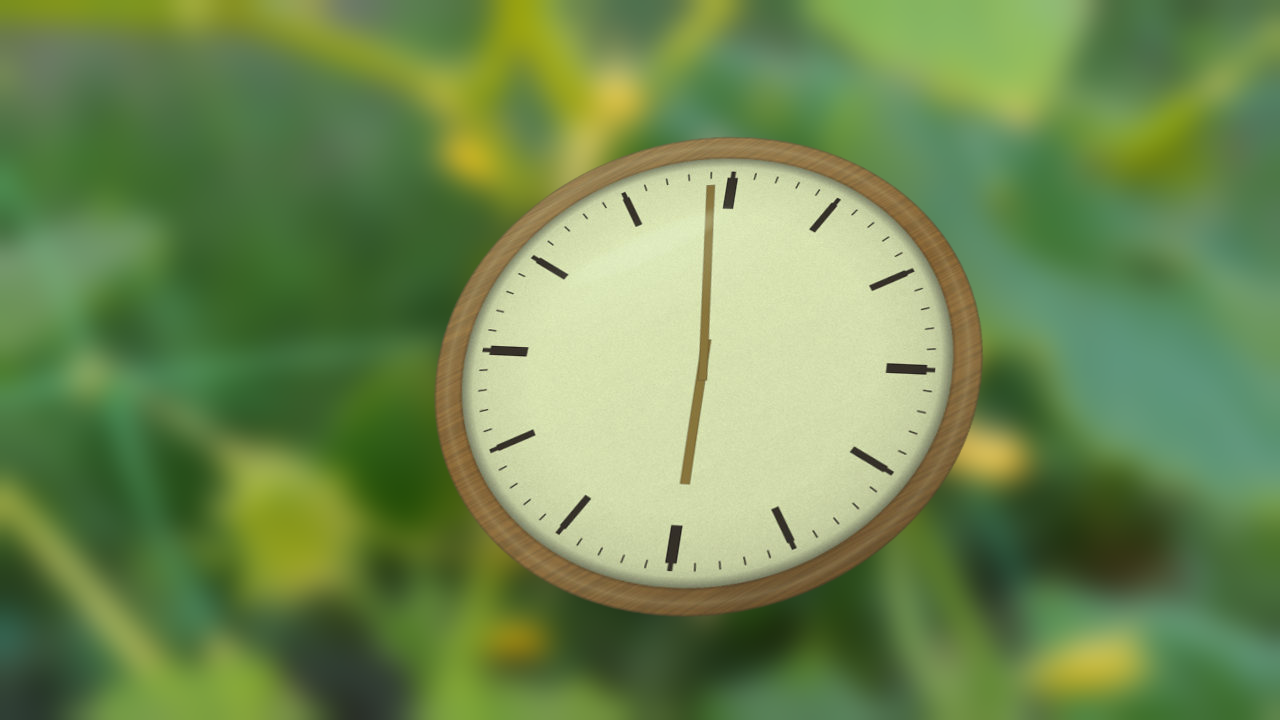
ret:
5.59
